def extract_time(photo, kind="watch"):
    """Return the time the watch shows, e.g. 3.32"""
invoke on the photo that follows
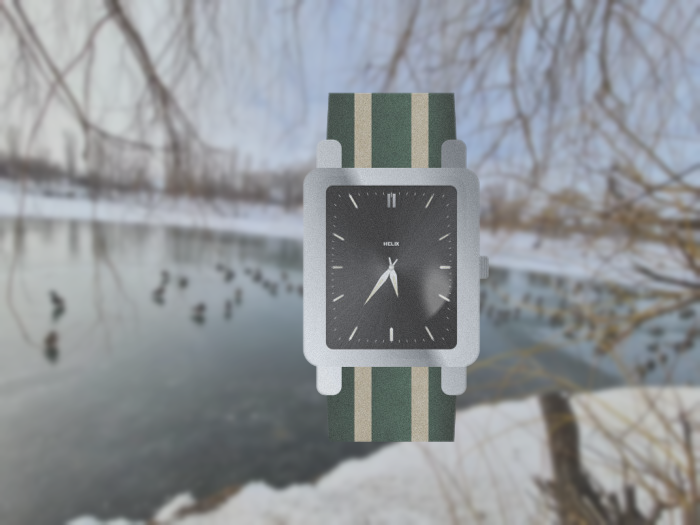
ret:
5.36
